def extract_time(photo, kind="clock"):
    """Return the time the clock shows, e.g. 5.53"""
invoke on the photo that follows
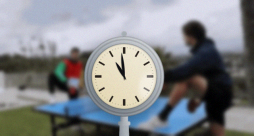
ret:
10.59
